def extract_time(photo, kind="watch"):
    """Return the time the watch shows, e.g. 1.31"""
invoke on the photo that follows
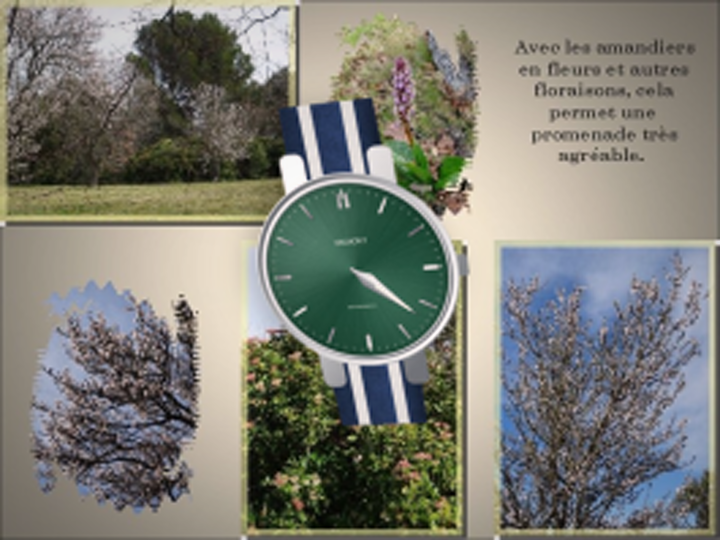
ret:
4.22
